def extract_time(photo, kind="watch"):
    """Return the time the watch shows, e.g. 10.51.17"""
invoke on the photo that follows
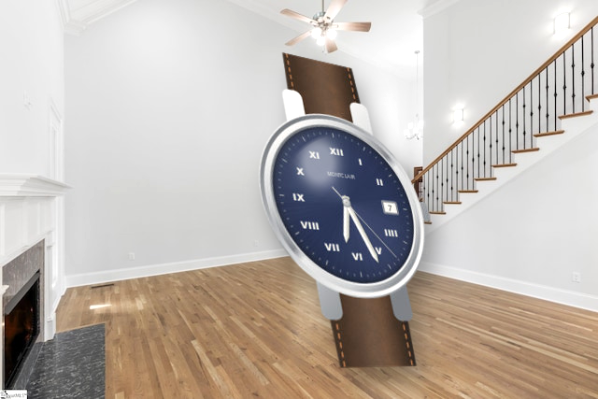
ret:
6.26.23
